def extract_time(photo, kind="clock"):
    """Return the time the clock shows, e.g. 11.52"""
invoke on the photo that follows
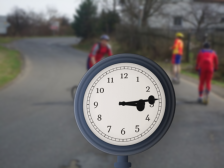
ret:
3.14
